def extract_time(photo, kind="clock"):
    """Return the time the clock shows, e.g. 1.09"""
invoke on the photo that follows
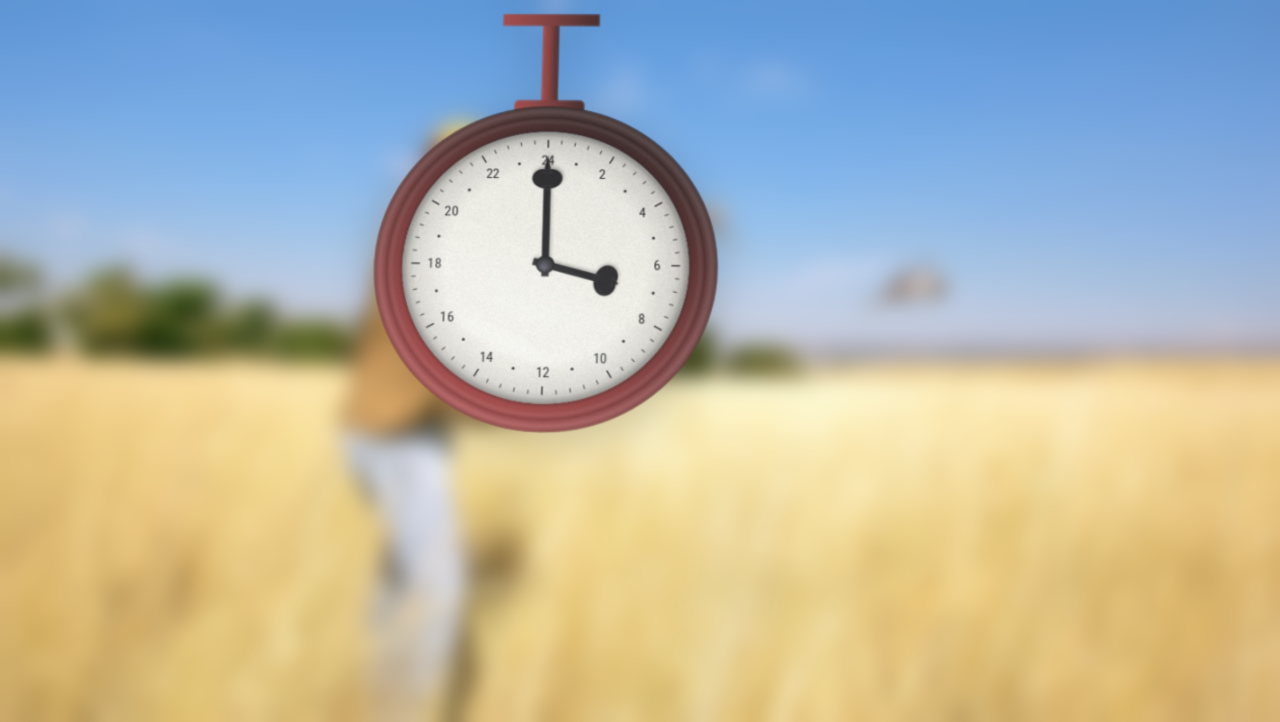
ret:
7.00
